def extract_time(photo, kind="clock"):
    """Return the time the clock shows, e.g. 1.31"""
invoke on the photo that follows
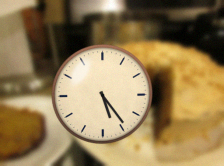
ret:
5.24
